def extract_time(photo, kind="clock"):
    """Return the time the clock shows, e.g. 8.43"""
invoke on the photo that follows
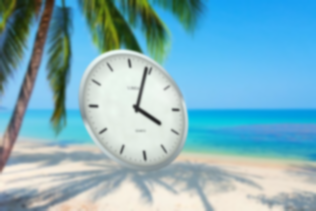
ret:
4.04
